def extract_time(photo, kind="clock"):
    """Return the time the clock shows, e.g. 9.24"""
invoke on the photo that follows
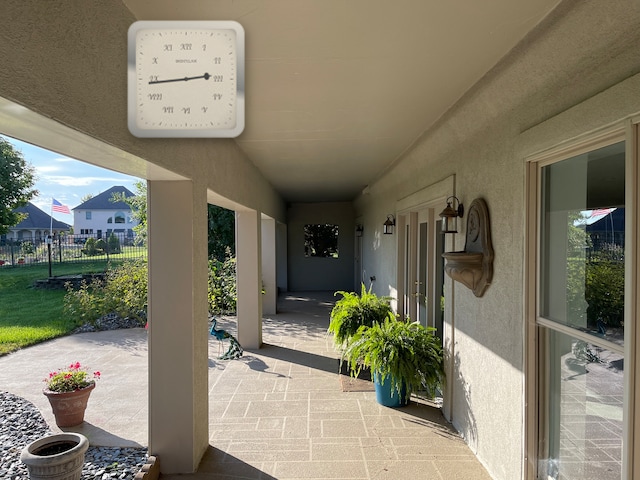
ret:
2.44
